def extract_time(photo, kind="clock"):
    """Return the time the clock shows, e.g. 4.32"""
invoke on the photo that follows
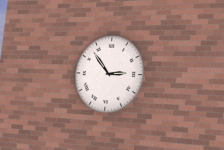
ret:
2.53
